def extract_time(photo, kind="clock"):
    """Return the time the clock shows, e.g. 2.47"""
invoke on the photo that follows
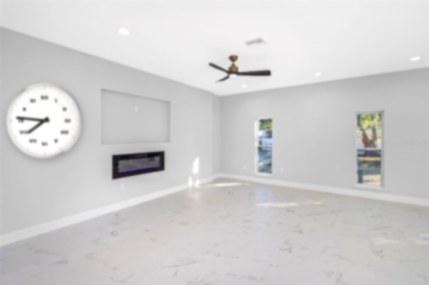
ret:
7.46
